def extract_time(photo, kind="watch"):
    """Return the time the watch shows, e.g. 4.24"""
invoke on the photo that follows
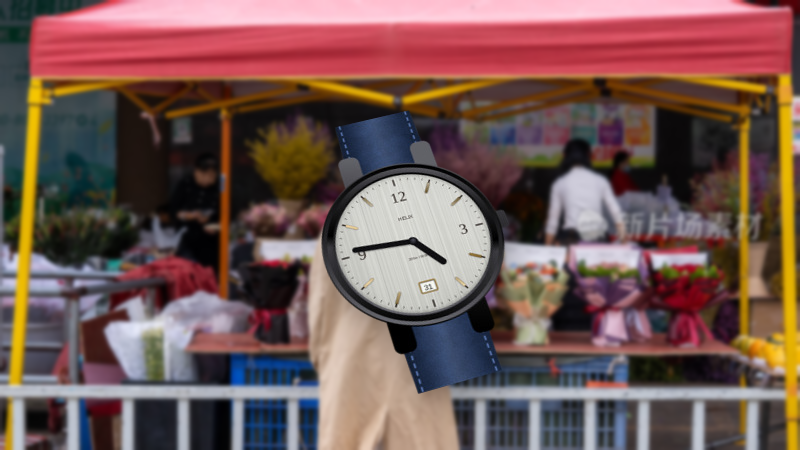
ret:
4.46
